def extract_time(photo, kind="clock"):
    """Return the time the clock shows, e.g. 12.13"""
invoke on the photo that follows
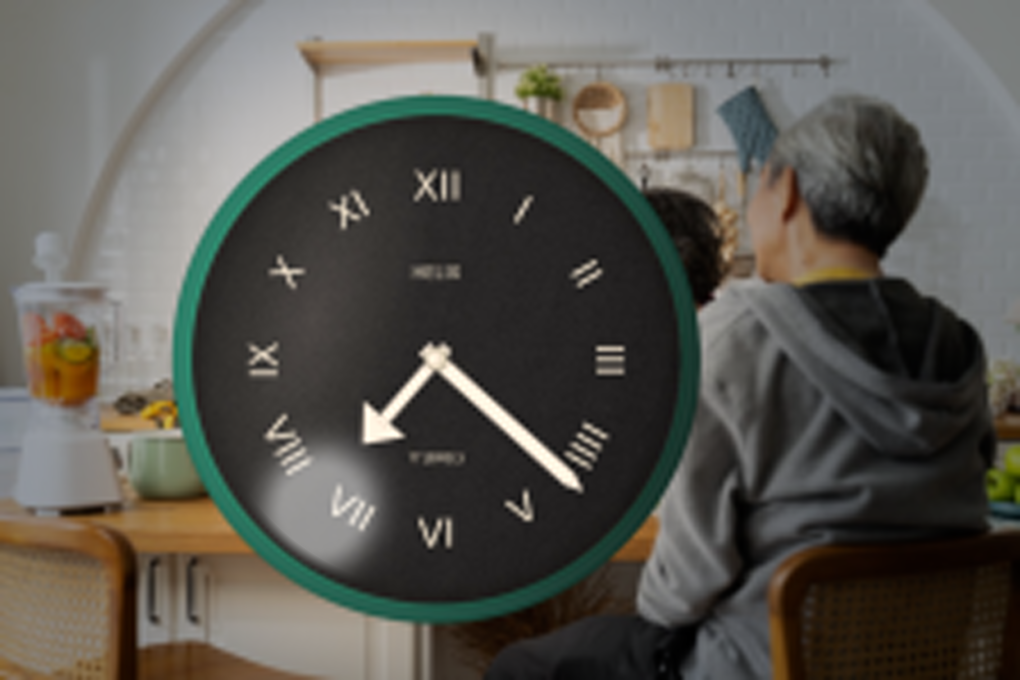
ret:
7.22
